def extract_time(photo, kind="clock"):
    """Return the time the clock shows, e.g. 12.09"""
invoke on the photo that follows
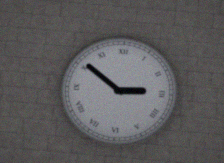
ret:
2.51
